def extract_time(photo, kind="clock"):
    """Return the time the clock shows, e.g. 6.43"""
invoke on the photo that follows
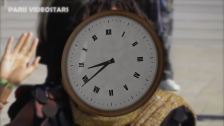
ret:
8.39
